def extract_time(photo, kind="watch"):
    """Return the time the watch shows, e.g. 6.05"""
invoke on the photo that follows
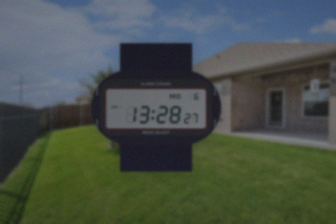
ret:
13.28
